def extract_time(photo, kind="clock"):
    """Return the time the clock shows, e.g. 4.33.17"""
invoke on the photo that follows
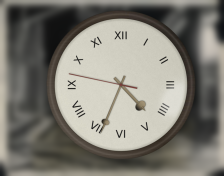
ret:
4.33.47
